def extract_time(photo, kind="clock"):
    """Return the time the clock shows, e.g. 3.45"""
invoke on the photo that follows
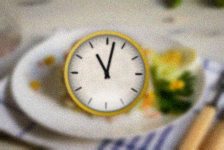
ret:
11.02
